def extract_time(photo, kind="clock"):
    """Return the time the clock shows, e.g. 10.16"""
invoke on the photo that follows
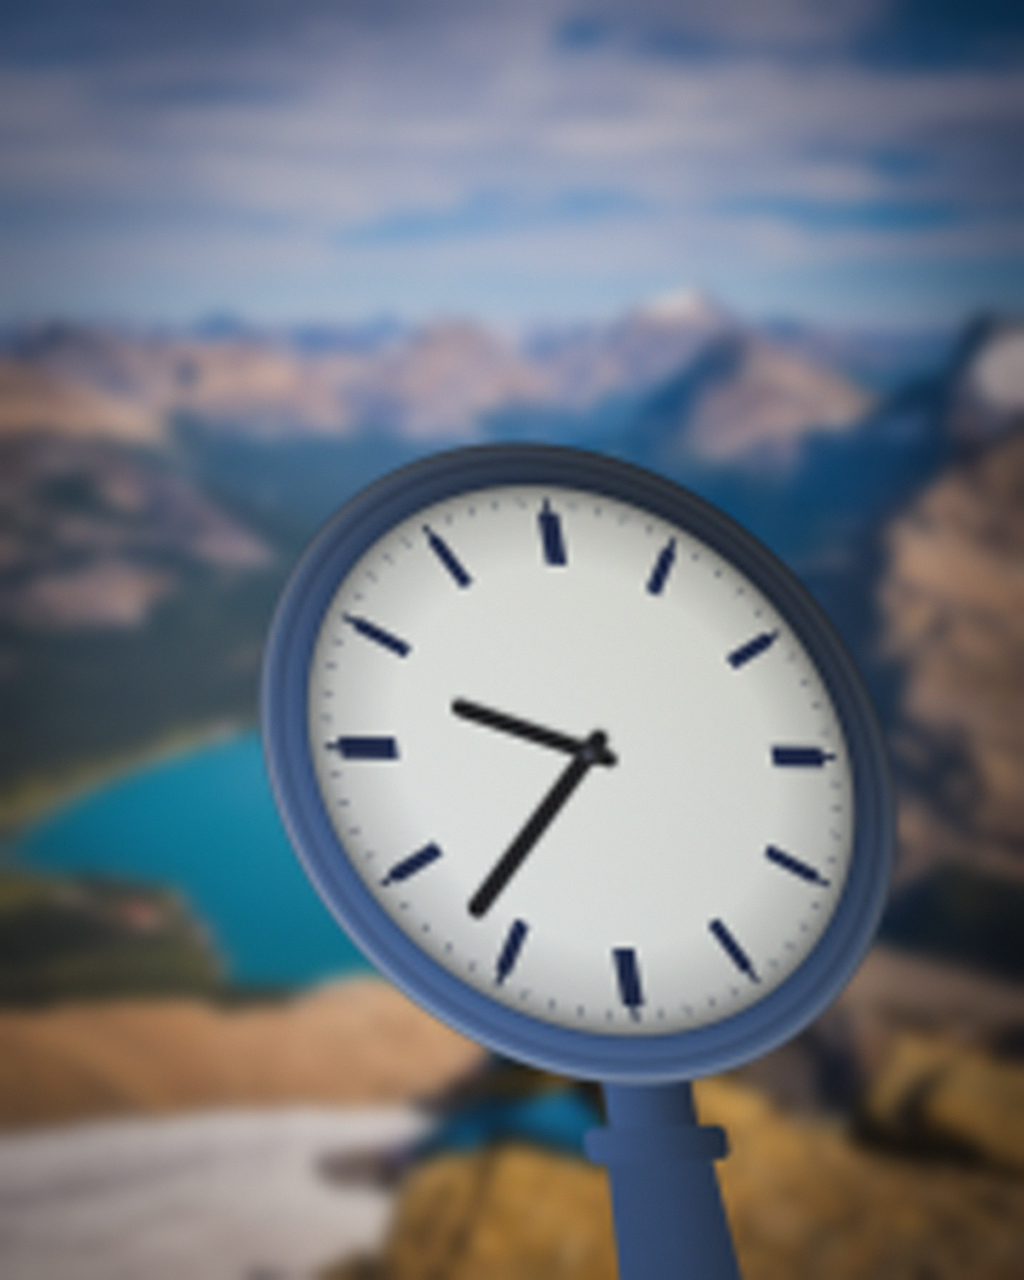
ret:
9.37
